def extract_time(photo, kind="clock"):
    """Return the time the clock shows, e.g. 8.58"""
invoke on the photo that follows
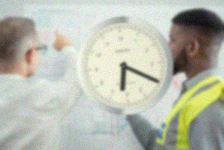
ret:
6.20
